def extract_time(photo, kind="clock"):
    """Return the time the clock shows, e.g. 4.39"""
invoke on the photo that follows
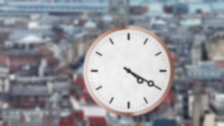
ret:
4.20
